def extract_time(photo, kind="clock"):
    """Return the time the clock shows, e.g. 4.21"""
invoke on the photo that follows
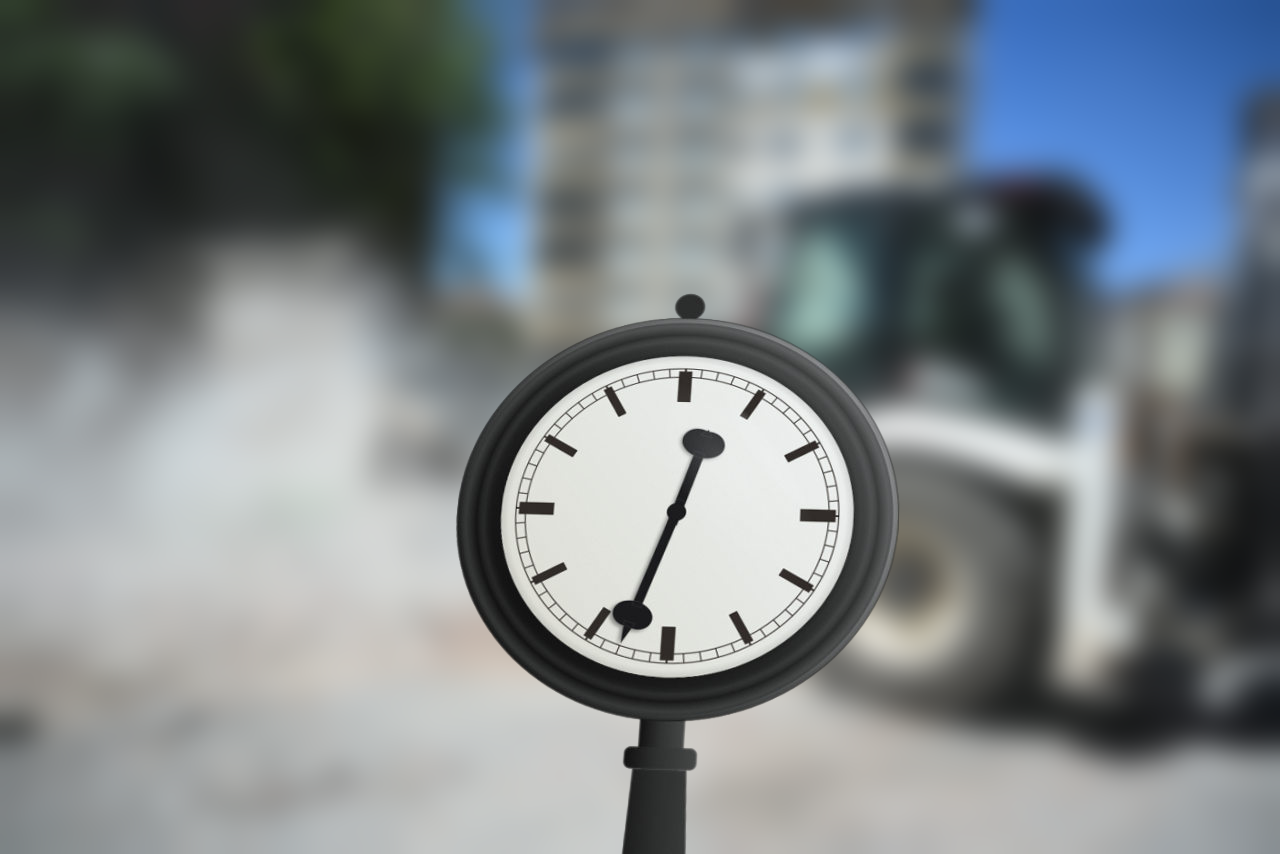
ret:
12.33
